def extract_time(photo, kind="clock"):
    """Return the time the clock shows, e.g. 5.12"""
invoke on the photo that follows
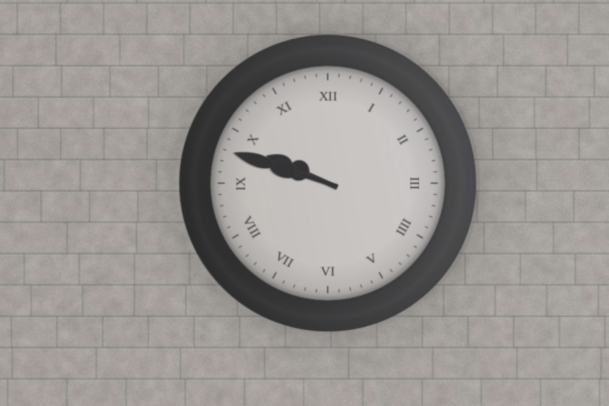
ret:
9.48
